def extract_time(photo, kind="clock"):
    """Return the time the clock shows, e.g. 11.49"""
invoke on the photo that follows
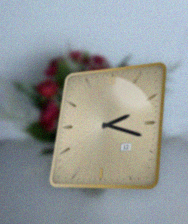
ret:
2.18
